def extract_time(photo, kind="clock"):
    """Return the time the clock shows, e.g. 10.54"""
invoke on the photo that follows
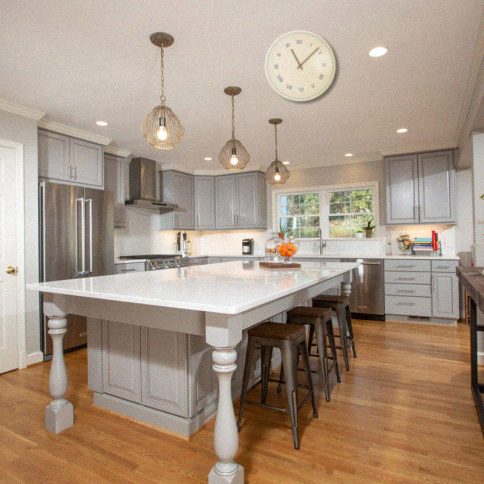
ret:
11.08
